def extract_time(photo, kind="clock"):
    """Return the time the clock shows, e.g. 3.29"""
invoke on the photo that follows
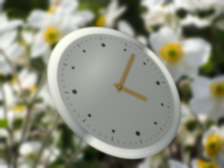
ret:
4.07
